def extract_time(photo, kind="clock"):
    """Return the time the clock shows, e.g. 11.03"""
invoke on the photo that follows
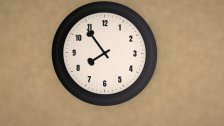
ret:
7.54
